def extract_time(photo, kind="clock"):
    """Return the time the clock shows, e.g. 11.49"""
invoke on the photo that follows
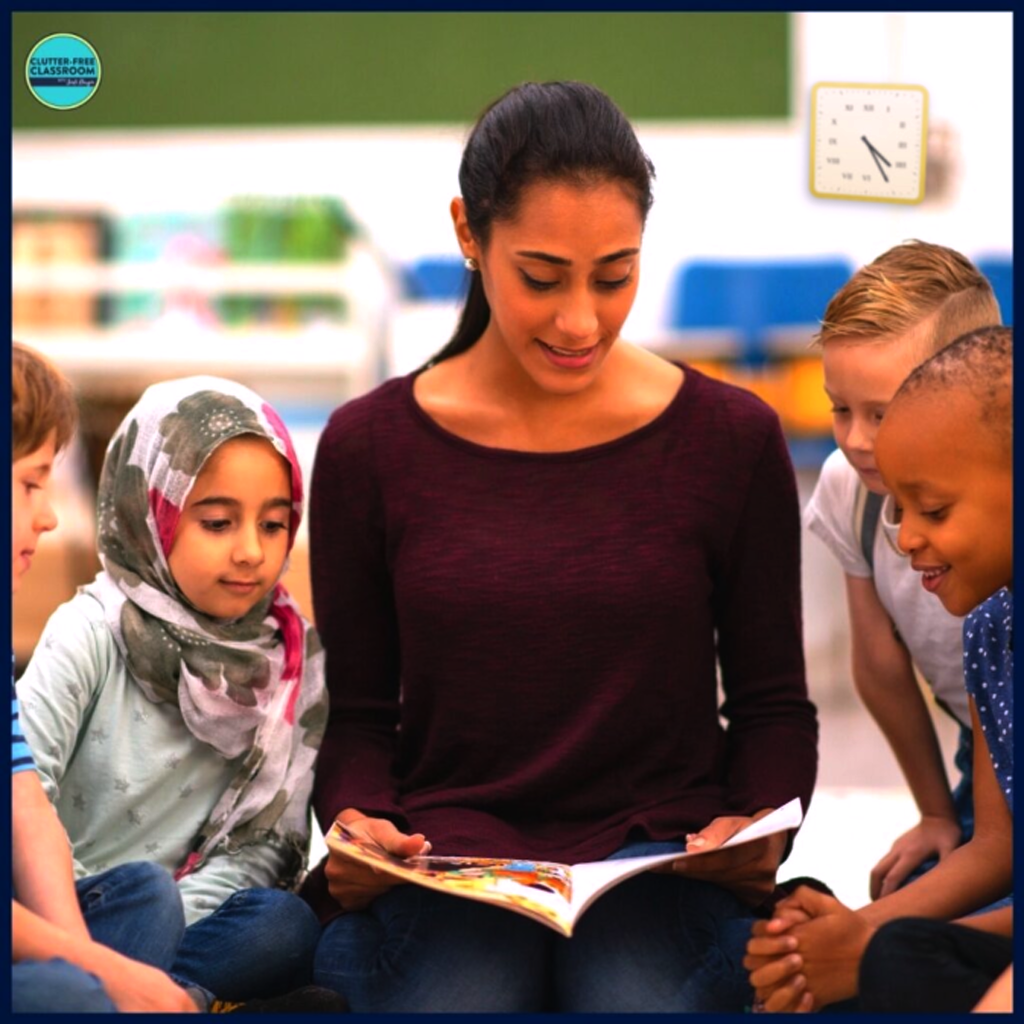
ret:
4.25
